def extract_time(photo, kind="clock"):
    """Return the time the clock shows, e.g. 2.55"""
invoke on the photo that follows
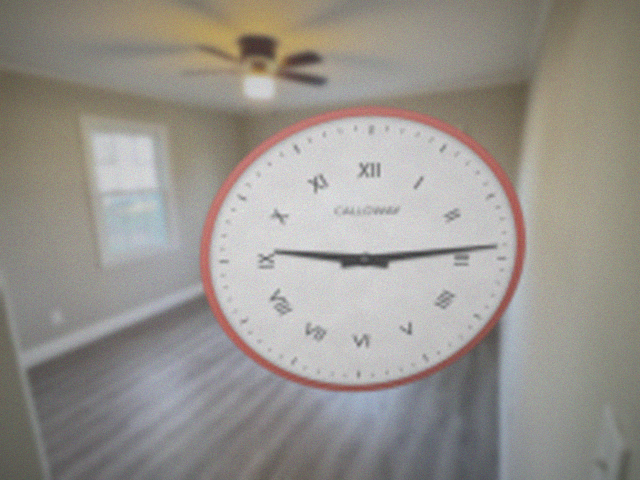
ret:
9.14
